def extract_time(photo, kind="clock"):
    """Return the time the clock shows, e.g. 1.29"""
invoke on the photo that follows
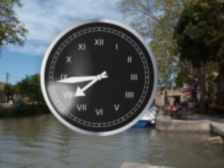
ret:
7.44
